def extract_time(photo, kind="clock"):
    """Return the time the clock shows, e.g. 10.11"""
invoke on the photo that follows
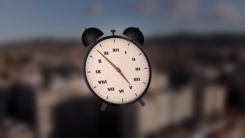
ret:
4.53
